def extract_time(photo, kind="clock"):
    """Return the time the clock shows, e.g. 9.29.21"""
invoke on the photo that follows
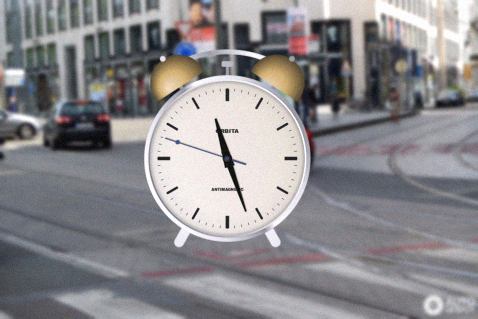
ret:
11.26.48
